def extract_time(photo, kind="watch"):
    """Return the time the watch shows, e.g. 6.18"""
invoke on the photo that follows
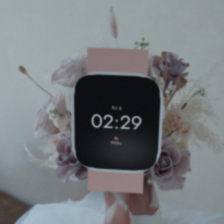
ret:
2.29
